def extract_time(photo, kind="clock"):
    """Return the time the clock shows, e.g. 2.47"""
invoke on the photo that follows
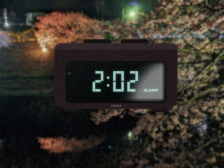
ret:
2.02
